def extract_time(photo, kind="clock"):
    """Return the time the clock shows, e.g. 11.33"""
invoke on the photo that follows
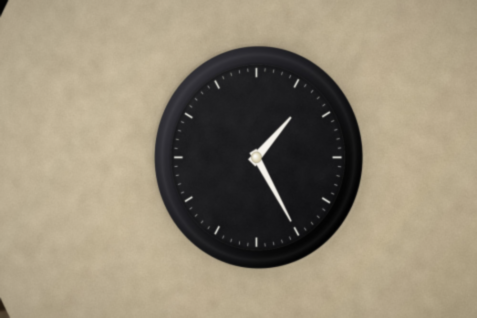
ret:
1.25
